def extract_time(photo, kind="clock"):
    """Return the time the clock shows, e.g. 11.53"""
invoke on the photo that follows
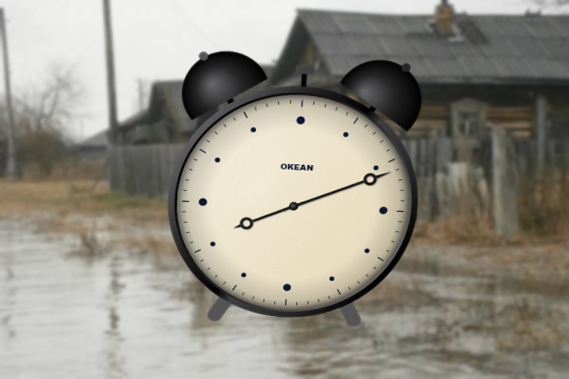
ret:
8.11
